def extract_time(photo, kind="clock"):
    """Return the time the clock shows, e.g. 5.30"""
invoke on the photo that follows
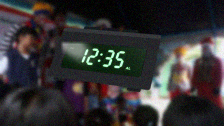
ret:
12.35
